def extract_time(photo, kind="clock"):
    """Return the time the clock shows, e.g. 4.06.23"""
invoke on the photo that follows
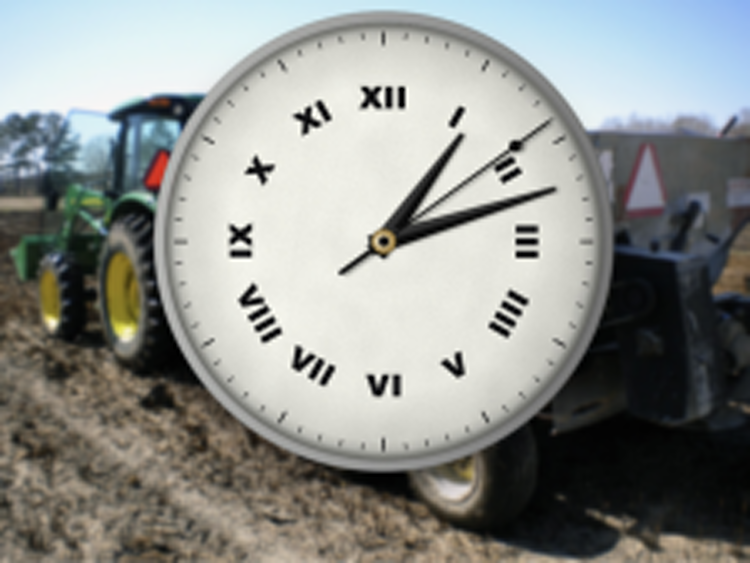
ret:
1.12.09
